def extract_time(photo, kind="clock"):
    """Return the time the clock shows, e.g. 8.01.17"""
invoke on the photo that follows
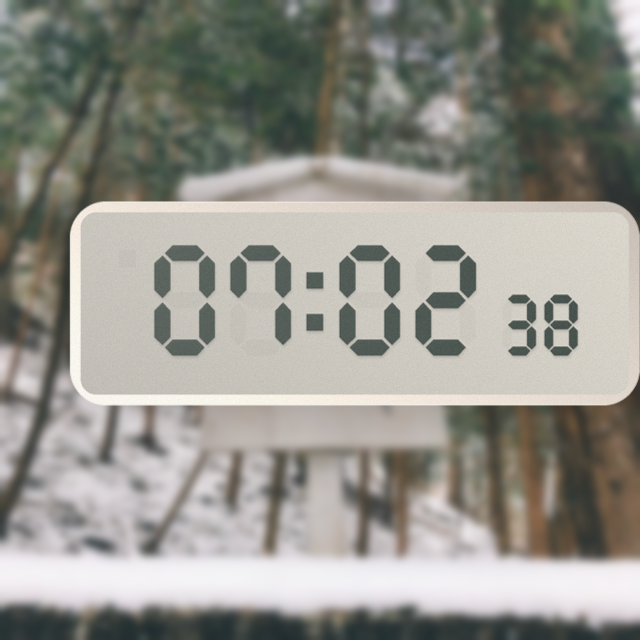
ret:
7.02.38
